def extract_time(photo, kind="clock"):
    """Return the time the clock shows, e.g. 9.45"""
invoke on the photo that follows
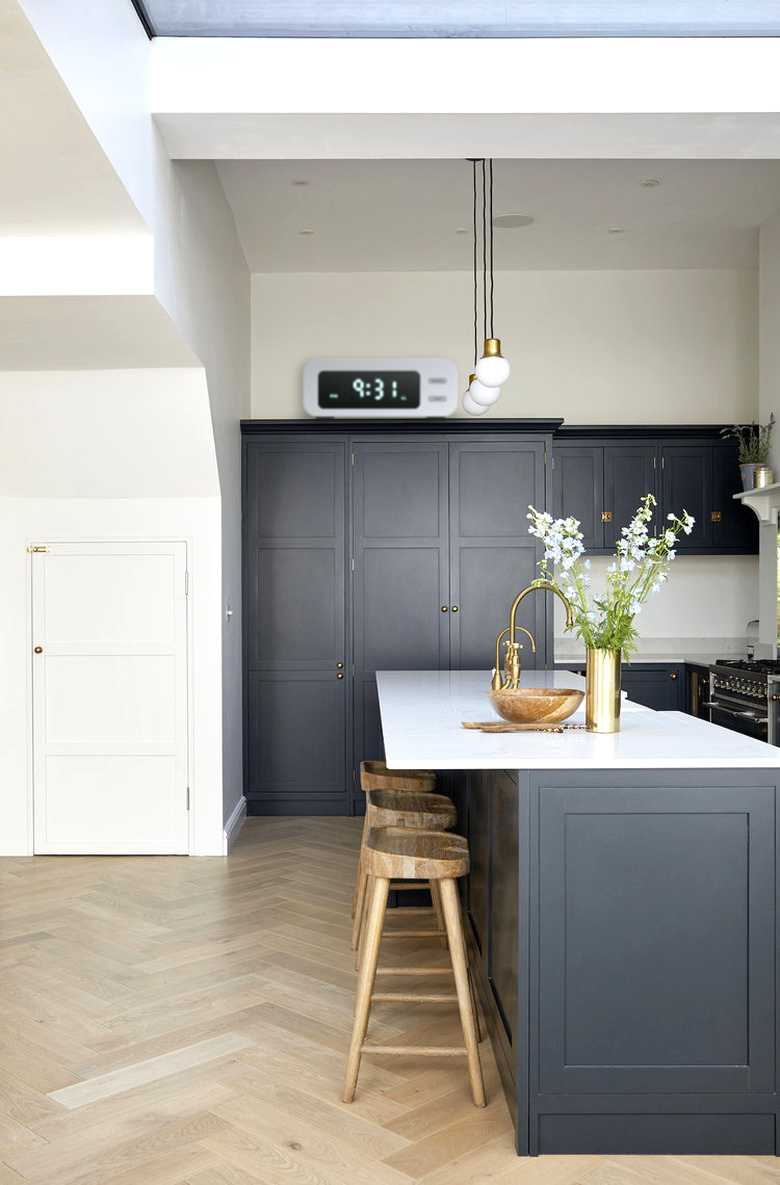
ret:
9.31
